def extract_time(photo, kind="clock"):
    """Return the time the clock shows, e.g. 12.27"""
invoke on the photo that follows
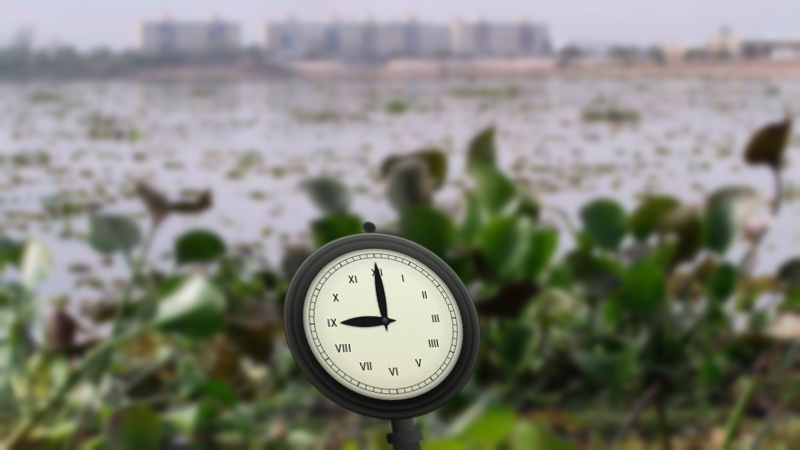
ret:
9.00
